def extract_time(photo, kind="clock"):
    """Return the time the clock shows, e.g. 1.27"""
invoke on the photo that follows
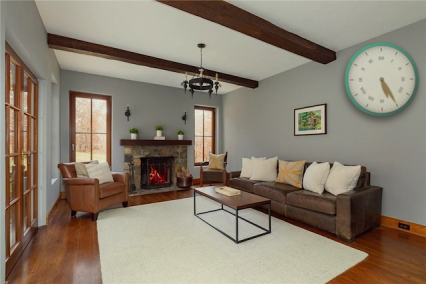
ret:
5.25
